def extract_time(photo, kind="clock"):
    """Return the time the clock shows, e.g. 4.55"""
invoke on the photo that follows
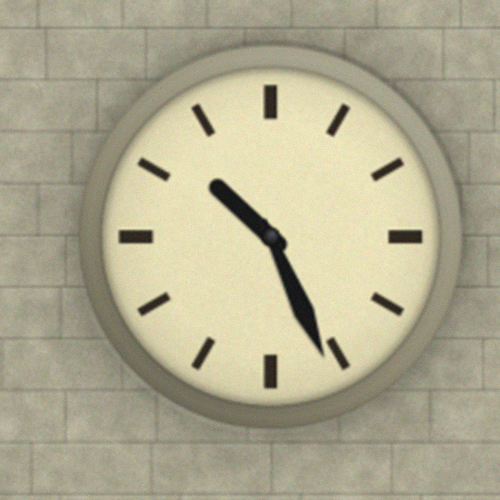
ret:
10.26
